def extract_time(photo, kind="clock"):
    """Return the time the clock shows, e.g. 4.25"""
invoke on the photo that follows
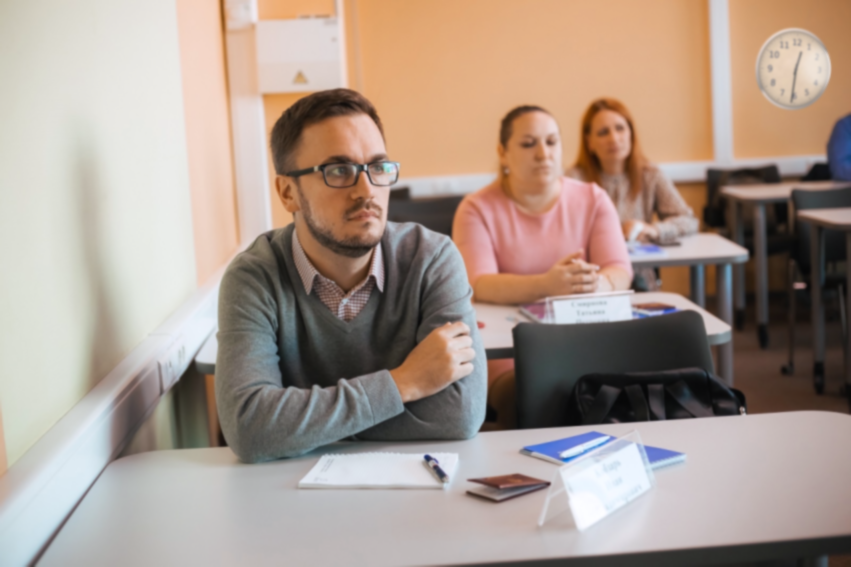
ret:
12.31
